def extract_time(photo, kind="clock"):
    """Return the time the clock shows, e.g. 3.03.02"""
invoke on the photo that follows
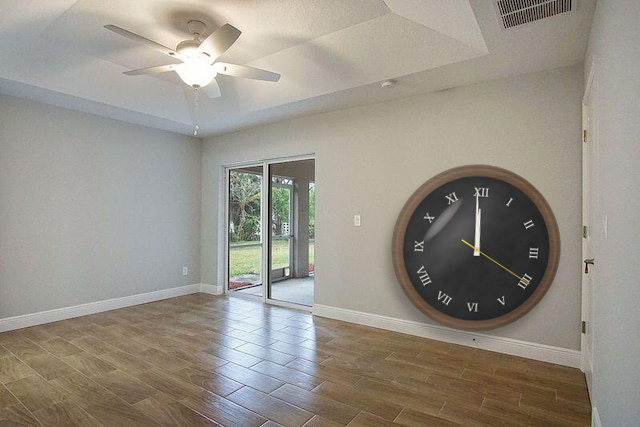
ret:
11.59.20
